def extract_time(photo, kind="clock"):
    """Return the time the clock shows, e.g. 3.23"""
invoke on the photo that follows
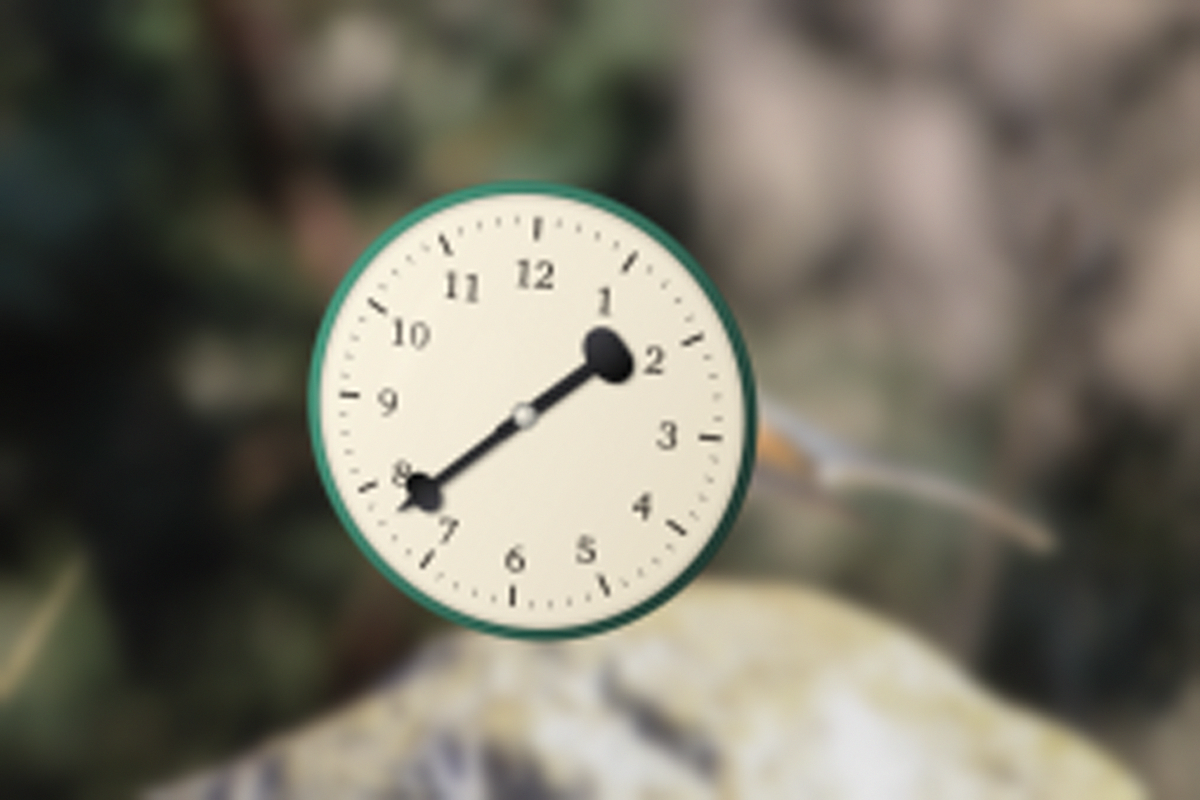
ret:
1.38
